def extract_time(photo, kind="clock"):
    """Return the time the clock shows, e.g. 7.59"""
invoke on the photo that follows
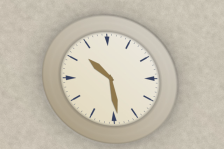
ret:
10.29
